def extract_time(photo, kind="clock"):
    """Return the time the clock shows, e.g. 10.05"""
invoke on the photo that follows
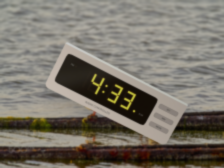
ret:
4.33
